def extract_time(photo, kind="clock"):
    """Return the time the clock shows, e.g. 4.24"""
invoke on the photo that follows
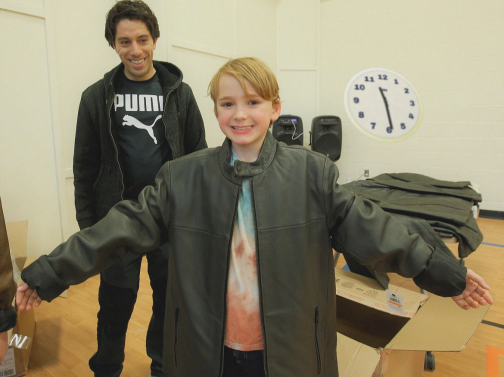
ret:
11.29
